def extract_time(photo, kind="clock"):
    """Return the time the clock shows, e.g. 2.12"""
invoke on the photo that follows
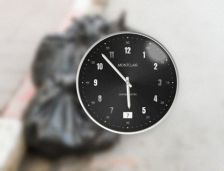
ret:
5.53
